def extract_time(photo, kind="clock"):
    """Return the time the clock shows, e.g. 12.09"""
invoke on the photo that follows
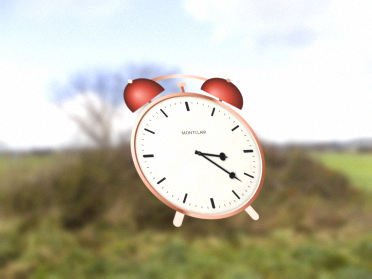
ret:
3.22
